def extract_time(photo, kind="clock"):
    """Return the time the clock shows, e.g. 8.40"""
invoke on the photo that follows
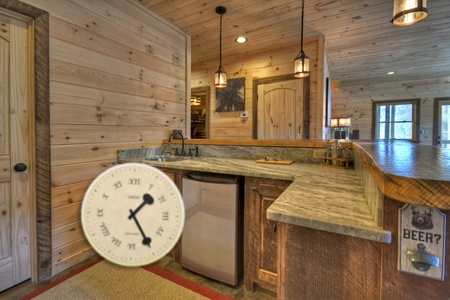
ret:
1.25
